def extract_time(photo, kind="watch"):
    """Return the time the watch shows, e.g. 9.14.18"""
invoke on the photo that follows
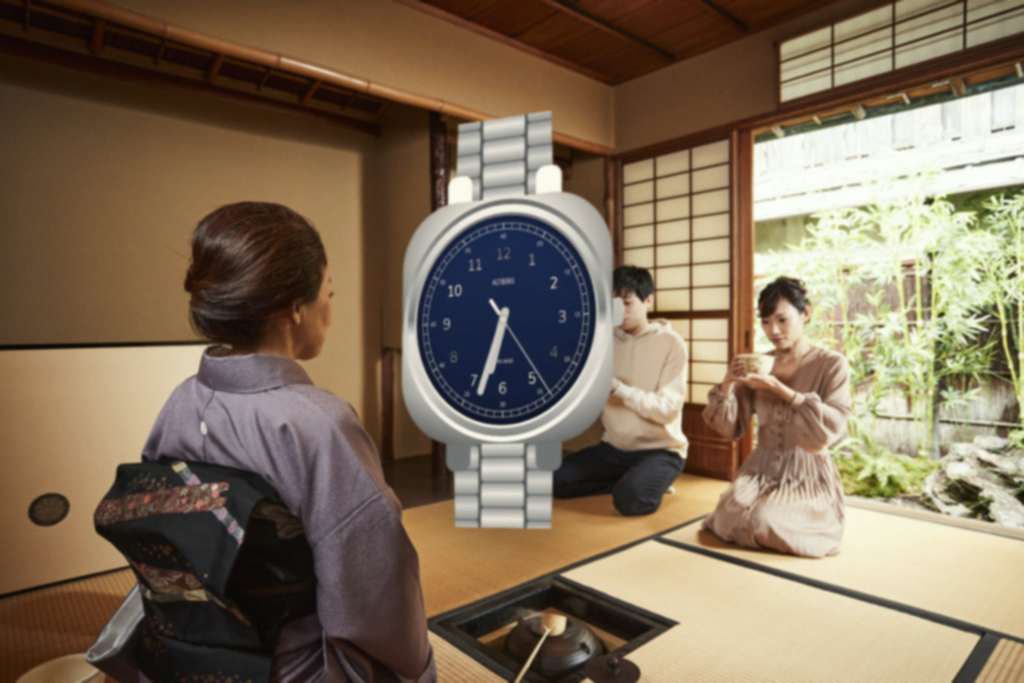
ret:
6.33.24
